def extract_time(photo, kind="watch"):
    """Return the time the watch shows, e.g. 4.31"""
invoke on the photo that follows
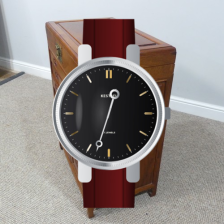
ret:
12.33
